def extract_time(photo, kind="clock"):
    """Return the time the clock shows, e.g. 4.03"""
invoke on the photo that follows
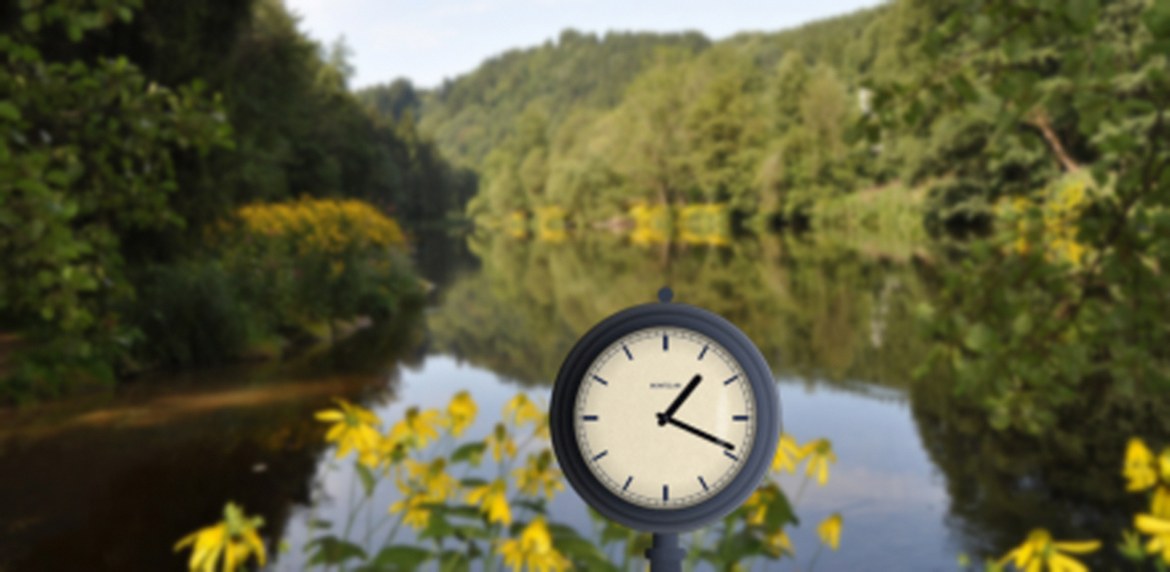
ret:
1.19
